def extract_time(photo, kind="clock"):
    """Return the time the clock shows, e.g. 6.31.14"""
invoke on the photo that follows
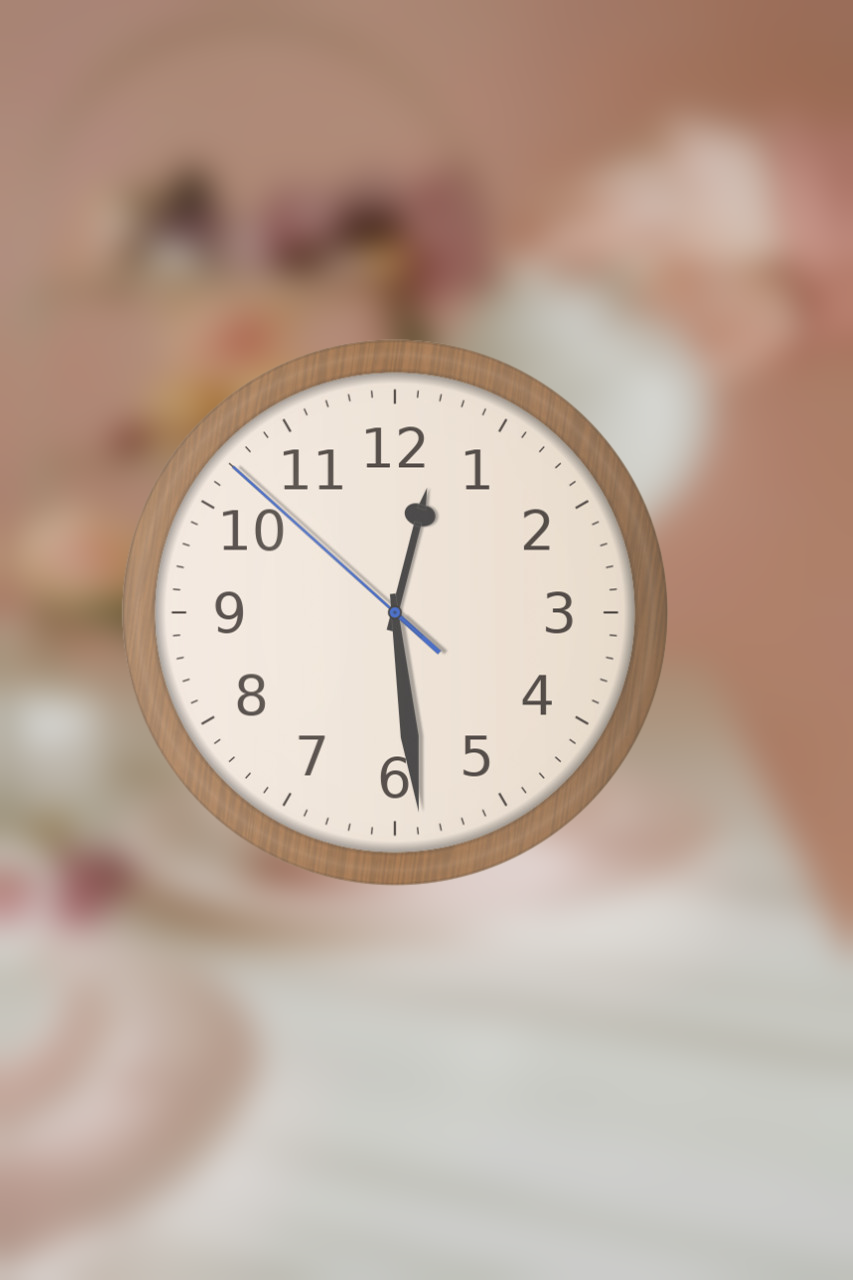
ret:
12.28.52
